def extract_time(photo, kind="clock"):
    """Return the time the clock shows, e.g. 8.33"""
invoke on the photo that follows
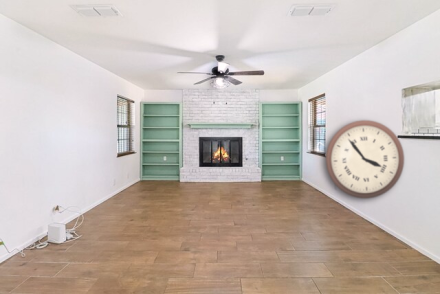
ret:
3.54
